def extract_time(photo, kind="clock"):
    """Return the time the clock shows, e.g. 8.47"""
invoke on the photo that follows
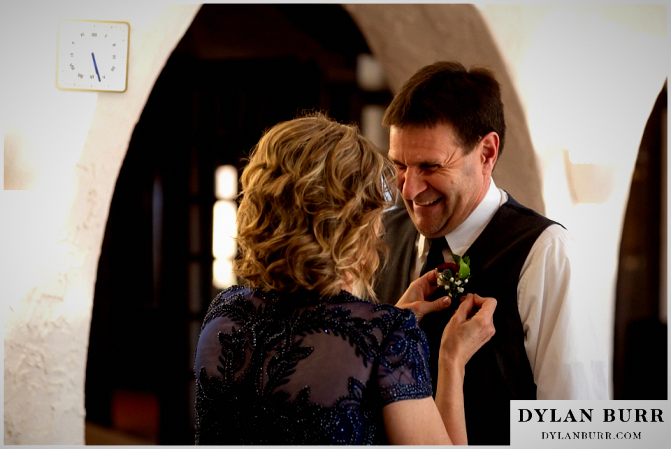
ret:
5.27
